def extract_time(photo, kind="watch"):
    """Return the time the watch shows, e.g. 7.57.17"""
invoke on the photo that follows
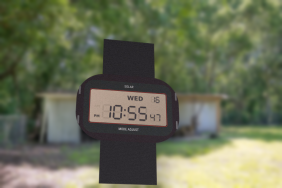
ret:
10.55.47
